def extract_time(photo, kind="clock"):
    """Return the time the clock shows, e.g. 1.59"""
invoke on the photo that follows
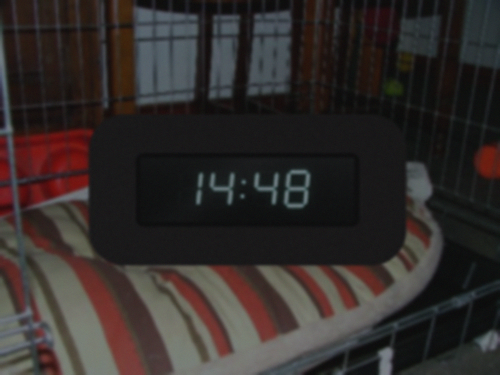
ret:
14.48
